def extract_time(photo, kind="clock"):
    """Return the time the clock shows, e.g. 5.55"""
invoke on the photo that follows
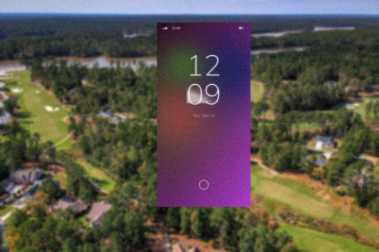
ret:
12.09
